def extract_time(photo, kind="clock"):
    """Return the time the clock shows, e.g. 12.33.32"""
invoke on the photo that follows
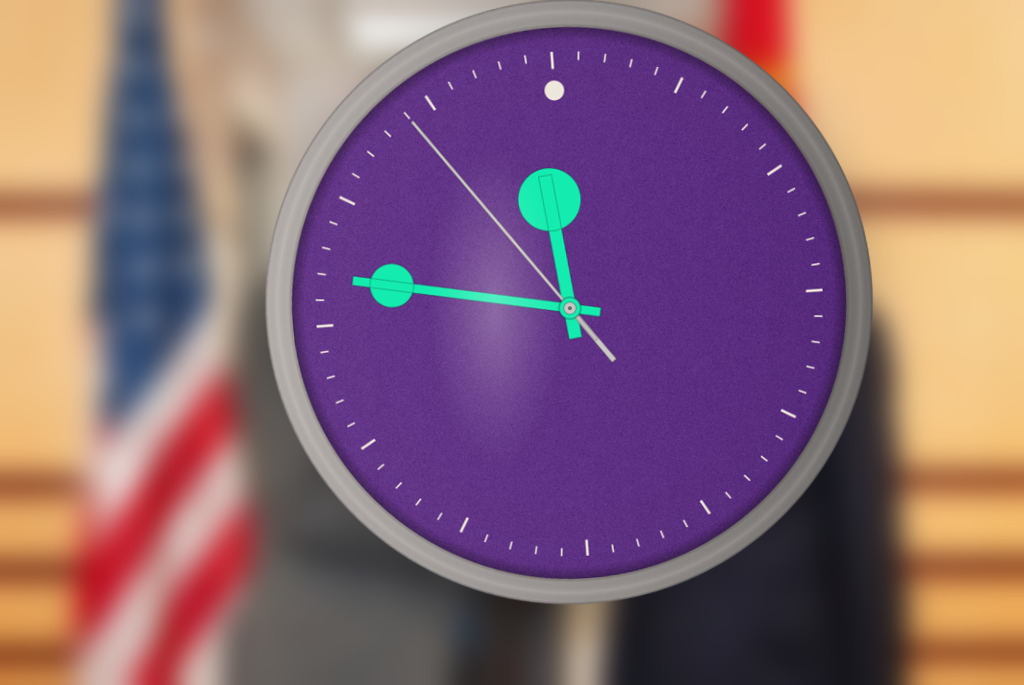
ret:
11.46.54
